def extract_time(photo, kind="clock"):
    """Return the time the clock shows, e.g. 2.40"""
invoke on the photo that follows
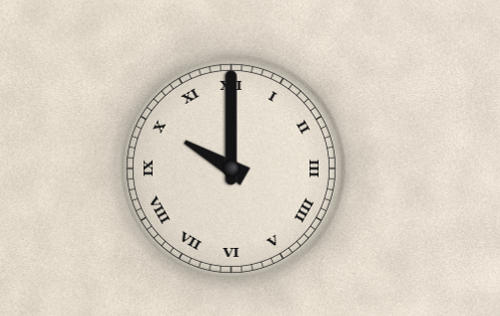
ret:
10.00
